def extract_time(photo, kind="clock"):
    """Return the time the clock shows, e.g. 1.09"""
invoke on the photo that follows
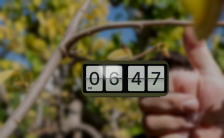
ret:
6.47
